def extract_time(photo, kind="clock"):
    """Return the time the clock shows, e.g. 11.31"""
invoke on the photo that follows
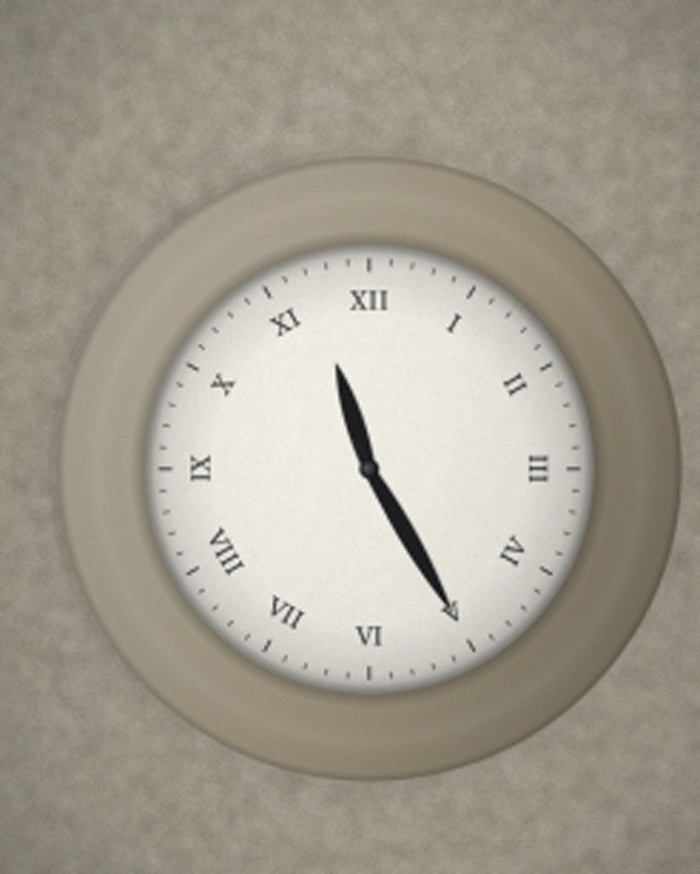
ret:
11.25
